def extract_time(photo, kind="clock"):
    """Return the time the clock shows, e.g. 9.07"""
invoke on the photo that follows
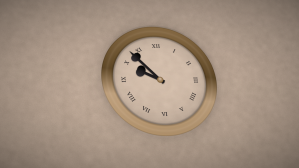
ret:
9.53
